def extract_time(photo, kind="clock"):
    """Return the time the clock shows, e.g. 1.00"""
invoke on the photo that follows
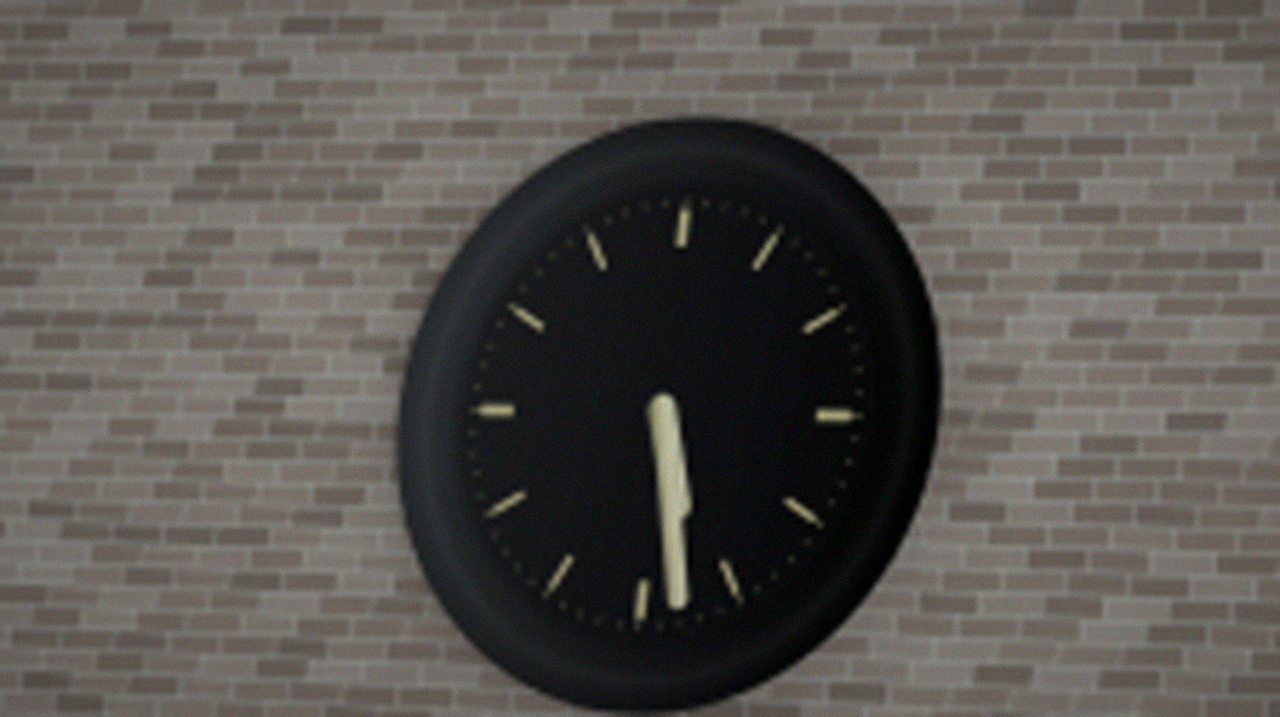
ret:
5.28
